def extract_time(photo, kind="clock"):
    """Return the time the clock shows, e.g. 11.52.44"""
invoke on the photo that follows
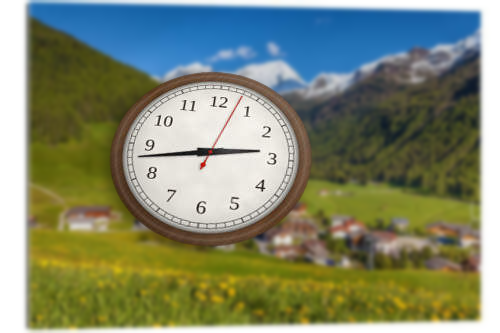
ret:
2.43.03
